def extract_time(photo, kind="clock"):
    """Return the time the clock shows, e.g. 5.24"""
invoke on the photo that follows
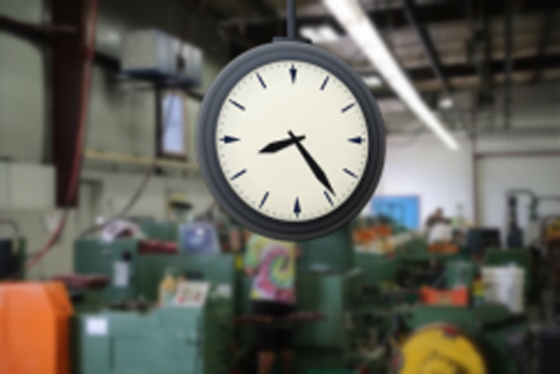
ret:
8.24
